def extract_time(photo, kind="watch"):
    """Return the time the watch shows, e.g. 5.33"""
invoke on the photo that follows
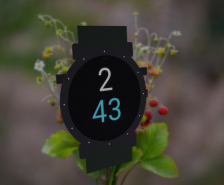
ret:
2.43
